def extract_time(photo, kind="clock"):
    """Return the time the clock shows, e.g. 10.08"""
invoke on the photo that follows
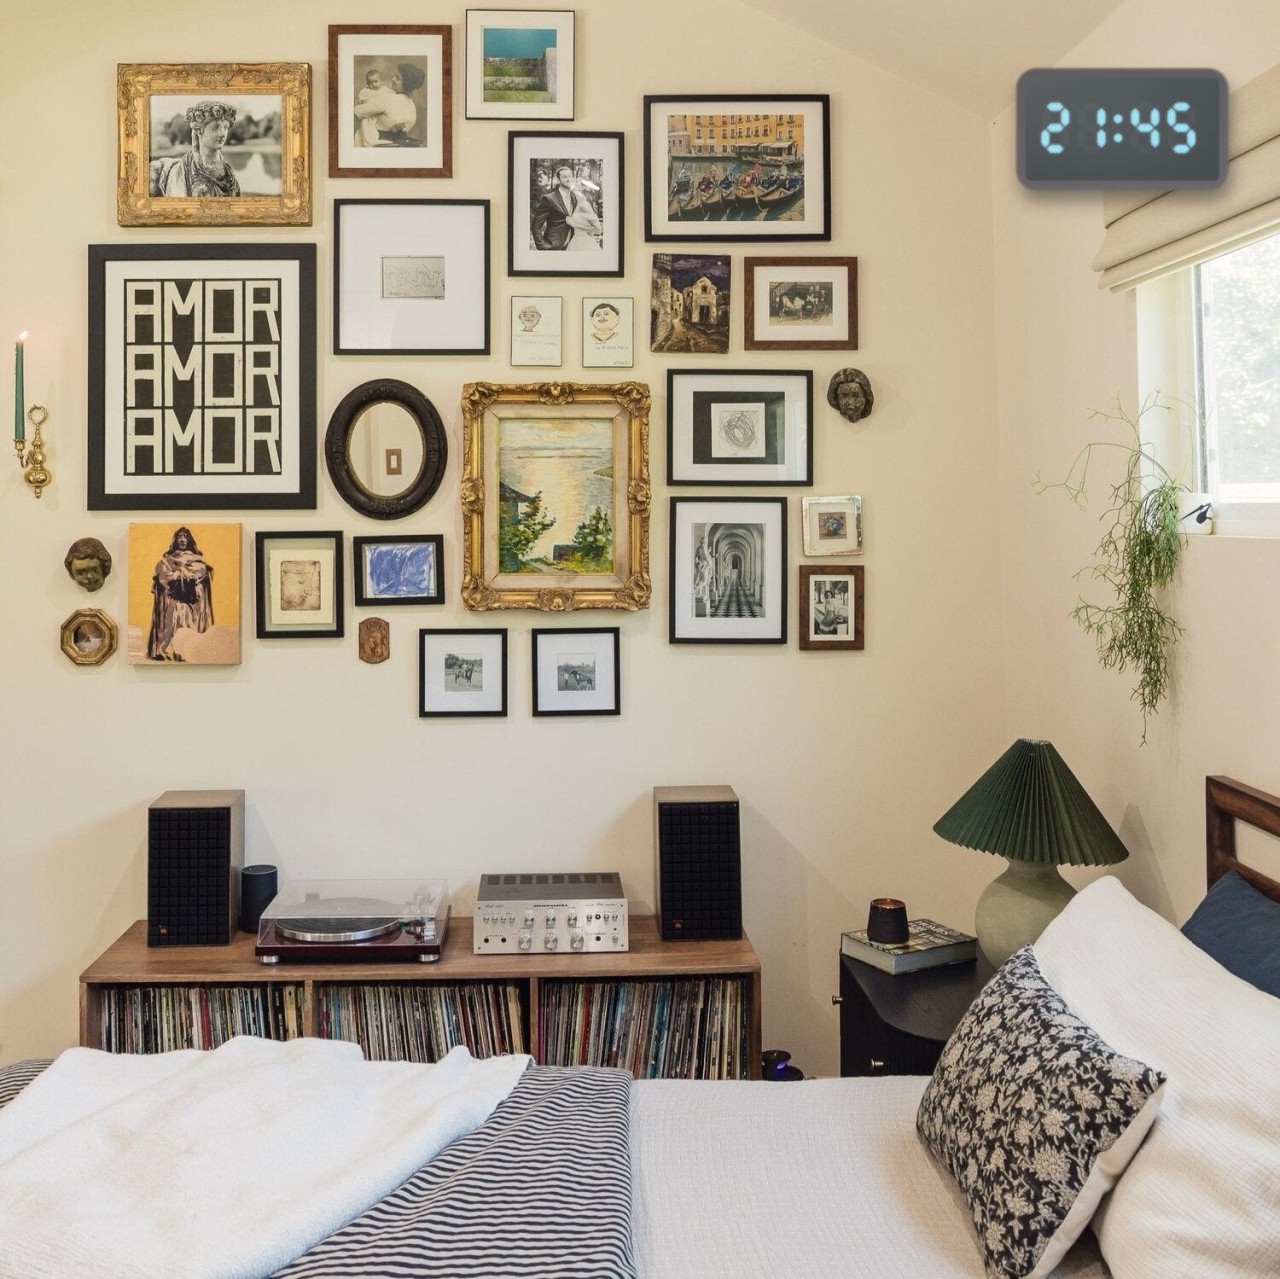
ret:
21.45
